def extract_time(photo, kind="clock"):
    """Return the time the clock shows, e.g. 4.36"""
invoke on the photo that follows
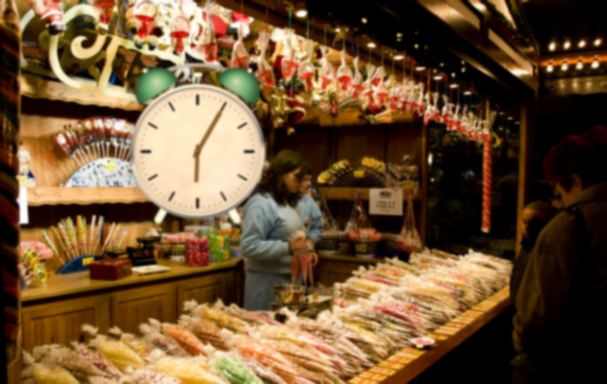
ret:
6.05
